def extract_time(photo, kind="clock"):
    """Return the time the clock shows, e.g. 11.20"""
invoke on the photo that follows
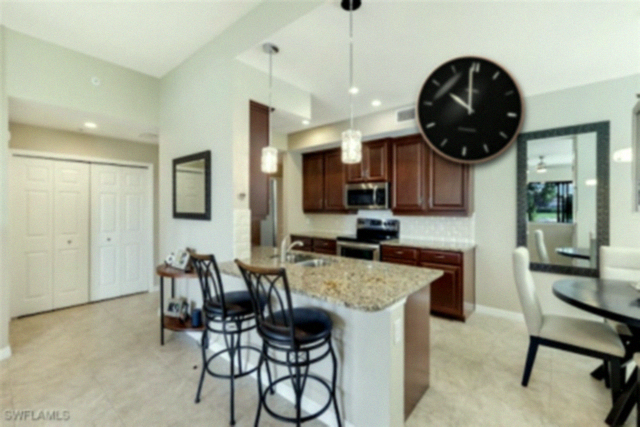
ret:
9.59
